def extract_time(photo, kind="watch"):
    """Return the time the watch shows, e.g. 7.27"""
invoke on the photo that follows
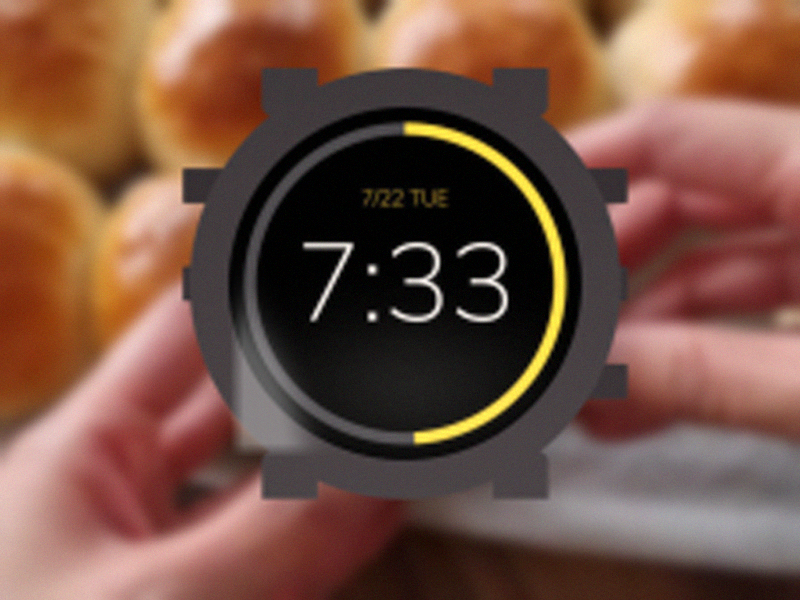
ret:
7.33
